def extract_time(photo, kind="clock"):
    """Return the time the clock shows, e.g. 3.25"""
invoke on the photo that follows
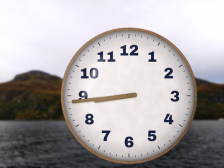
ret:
8.44
